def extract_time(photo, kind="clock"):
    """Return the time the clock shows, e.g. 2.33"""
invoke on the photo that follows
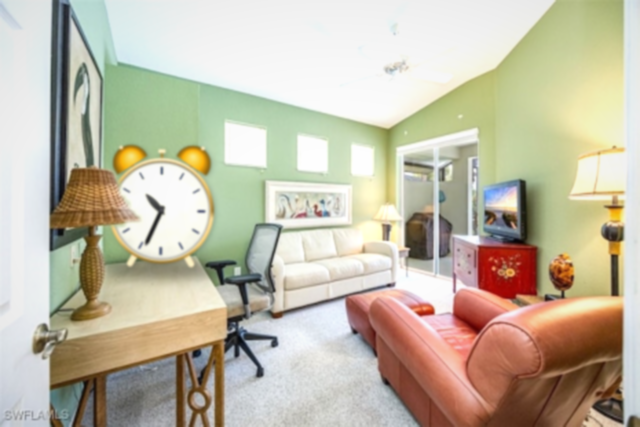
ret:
10.34
